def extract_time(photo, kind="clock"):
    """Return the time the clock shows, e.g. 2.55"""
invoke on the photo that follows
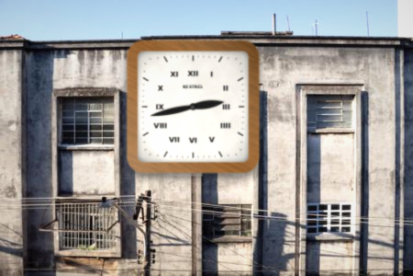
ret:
2.43
